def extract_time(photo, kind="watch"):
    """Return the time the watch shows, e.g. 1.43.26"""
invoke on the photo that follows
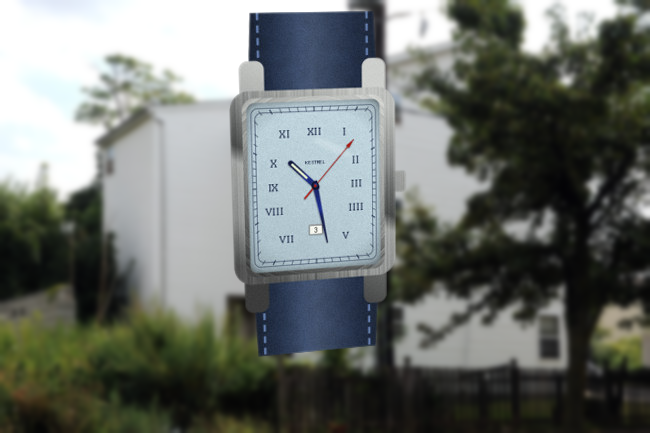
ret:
10.28.07
